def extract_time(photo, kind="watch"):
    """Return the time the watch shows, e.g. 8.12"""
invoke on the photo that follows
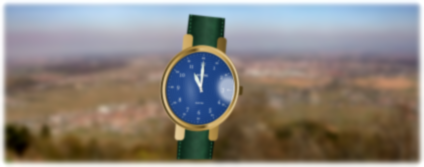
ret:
11.00
